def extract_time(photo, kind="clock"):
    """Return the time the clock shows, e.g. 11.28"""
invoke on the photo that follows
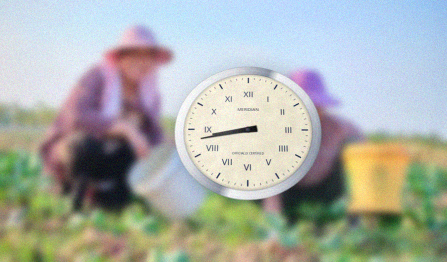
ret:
8.43
